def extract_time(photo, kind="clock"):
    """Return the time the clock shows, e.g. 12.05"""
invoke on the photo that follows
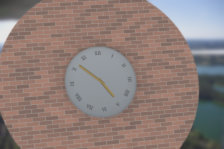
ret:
4.52
